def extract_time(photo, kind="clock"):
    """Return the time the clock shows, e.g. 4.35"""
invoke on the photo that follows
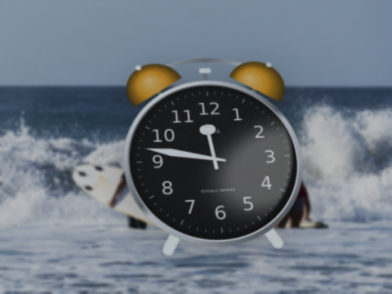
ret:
11.47
